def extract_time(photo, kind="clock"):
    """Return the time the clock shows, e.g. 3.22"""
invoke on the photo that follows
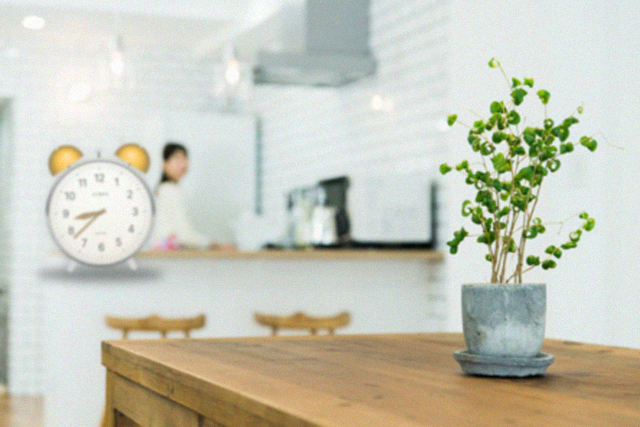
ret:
8.38
